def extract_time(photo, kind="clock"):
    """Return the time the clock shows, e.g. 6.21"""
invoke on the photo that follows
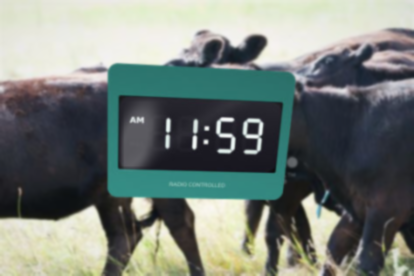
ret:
11.59
